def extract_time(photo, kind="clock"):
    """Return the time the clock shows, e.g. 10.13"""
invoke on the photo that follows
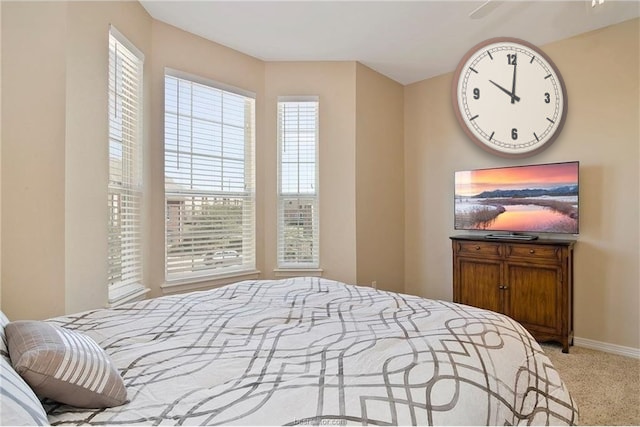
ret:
10.01
